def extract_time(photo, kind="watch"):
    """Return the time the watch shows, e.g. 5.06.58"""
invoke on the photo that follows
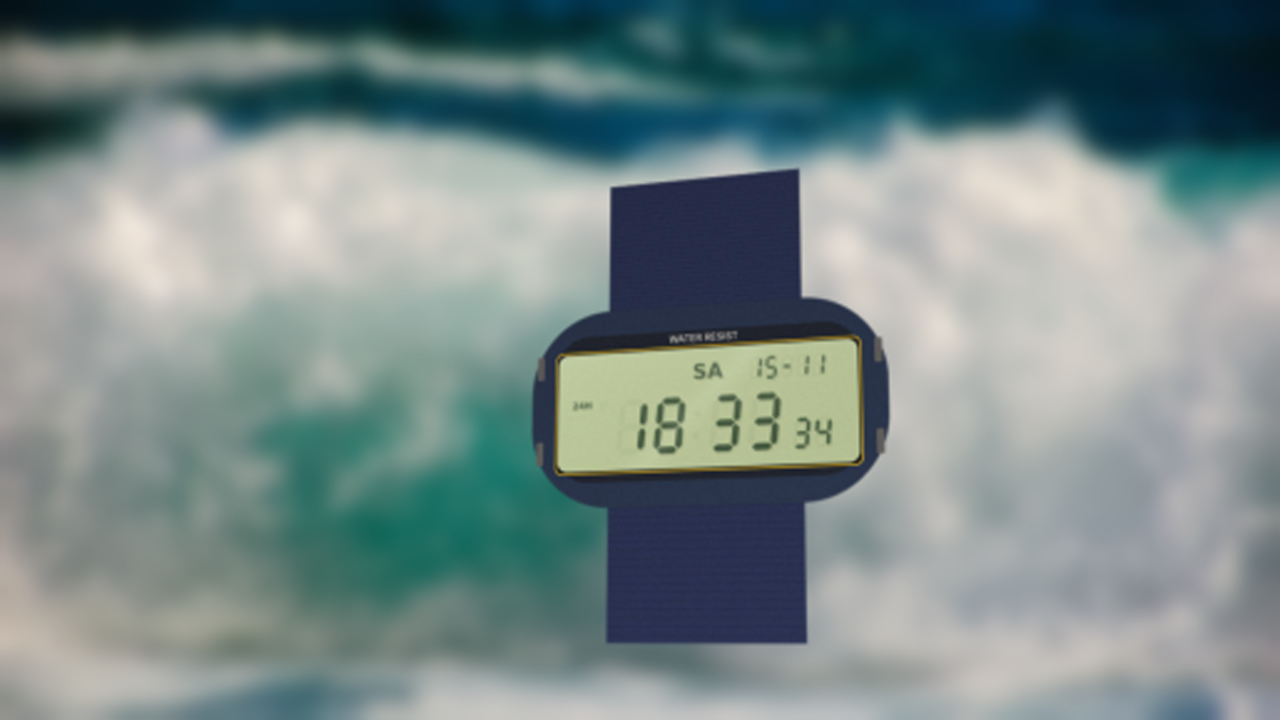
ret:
18.33.34
